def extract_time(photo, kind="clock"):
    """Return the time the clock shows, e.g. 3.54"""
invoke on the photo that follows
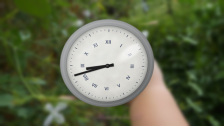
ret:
8.42
